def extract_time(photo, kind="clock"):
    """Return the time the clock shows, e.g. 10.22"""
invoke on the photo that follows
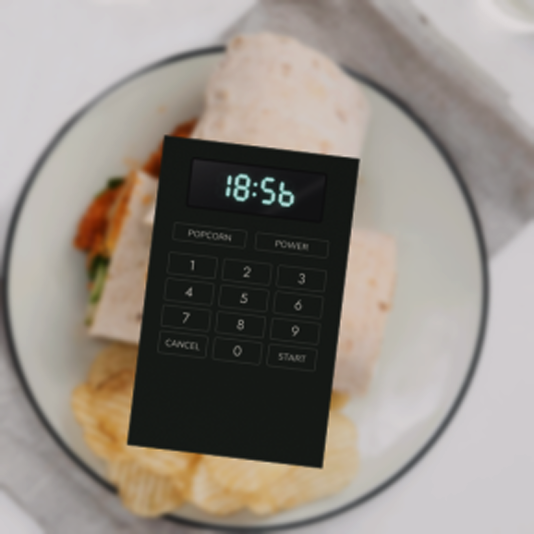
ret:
18.56
